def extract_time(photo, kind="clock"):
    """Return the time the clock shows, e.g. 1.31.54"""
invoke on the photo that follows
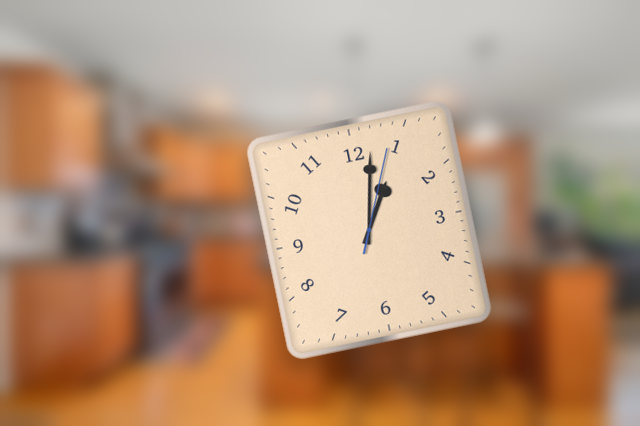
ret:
1.02.04
